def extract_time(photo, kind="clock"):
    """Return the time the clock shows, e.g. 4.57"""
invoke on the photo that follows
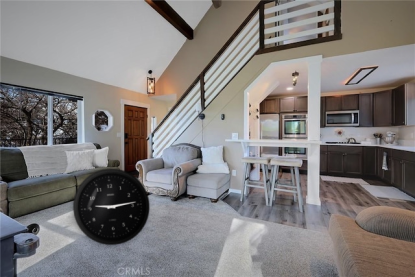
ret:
9.14
